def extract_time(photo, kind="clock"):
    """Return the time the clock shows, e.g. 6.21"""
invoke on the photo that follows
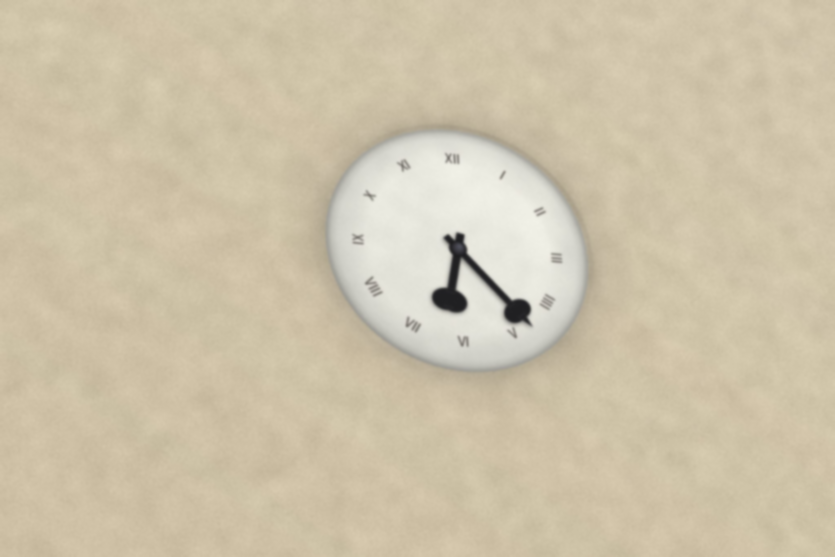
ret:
6.23
